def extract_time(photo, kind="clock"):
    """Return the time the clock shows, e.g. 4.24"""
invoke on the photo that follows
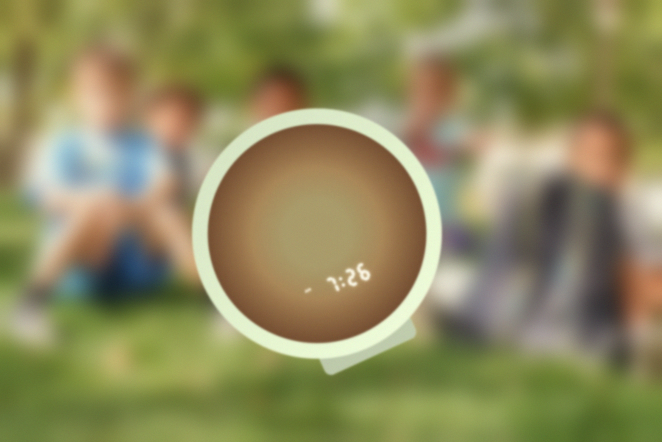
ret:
7.26
